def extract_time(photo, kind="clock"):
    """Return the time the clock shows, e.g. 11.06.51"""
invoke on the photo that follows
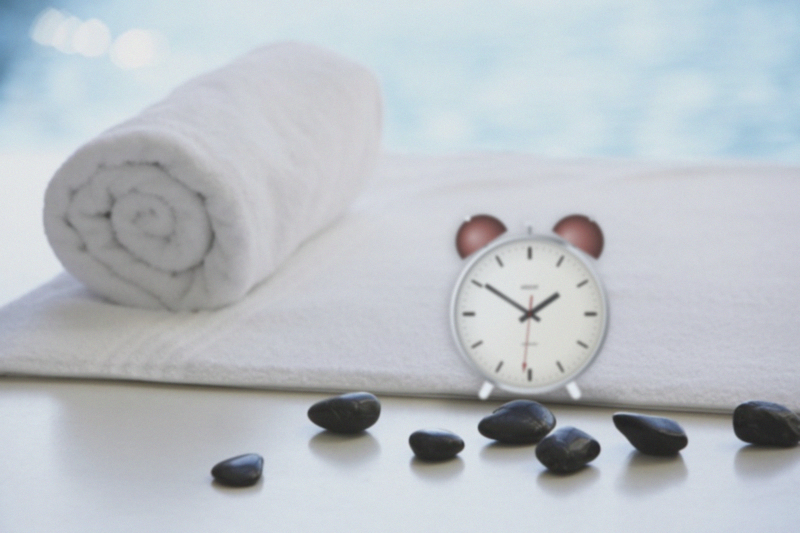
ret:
1.50.31
